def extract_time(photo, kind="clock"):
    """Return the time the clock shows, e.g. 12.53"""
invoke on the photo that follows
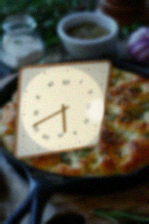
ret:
5.41
